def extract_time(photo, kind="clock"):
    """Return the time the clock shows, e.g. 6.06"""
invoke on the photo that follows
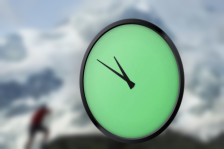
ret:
10.50
